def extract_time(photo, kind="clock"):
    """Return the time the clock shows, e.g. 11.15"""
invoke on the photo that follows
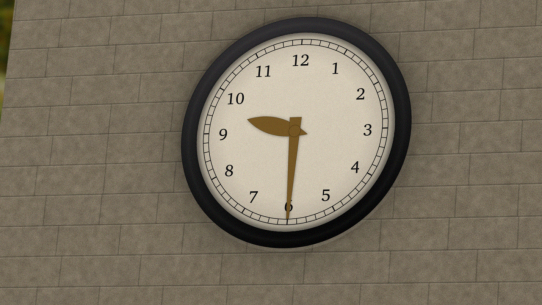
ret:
9.30
